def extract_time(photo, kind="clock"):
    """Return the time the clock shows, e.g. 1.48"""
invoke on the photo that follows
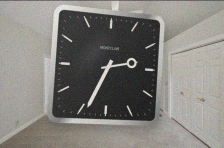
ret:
2.34
